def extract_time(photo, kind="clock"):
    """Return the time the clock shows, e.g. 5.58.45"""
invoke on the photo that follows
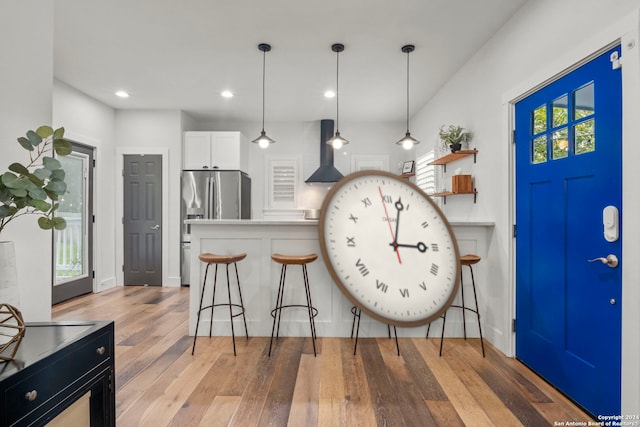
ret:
3.02.59
